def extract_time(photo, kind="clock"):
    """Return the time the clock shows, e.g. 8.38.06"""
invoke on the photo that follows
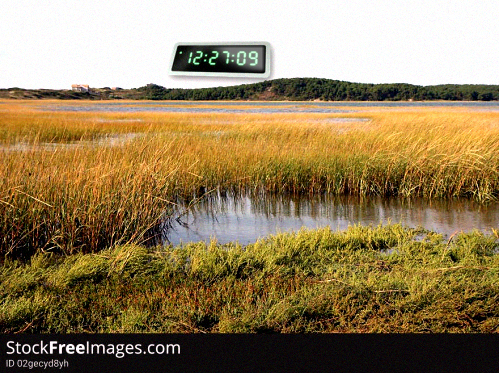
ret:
12.27.09
